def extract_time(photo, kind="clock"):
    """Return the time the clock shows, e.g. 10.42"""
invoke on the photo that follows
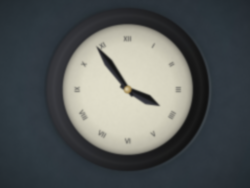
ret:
3.54
